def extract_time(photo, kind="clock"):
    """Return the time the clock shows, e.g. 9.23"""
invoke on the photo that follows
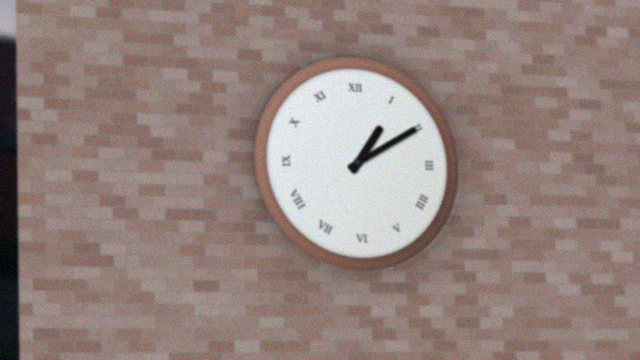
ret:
1.10
